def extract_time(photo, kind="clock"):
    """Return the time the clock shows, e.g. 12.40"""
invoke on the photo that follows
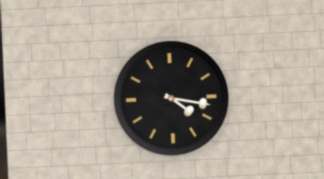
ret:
4.17
